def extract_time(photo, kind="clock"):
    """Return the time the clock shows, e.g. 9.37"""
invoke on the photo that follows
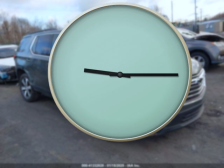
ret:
9.15
